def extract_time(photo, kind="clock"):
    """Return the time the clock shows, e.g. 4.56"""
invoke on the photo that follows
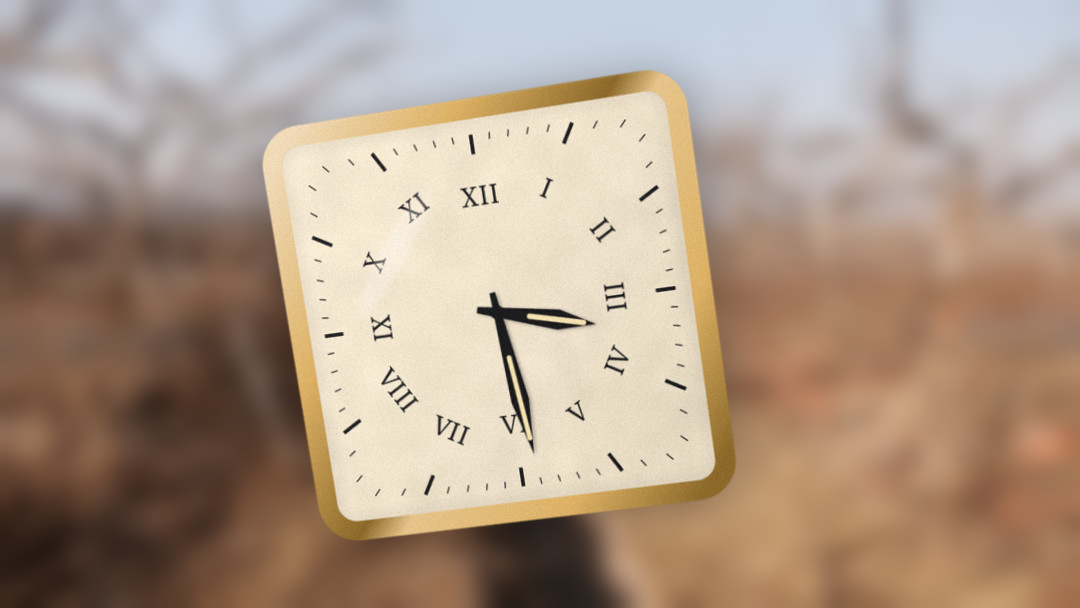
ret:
3.29
